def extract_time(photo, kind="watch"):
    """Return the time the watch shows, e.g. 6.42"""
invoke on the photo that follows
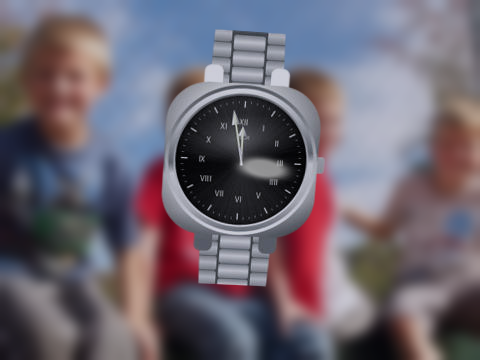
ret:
11.58
